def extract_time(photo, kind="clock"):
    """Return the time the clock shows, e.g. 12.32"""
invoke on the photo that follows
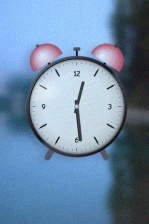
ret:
12.29
